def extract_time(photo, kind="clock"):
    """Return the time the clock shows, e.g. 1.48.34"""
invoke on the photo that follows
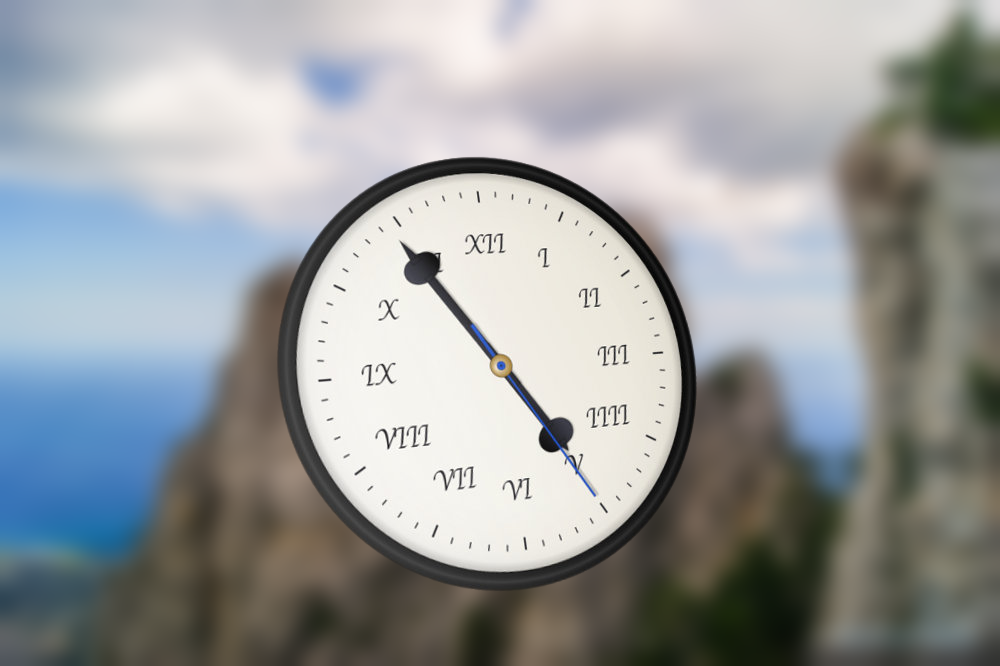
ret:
4.54.25
